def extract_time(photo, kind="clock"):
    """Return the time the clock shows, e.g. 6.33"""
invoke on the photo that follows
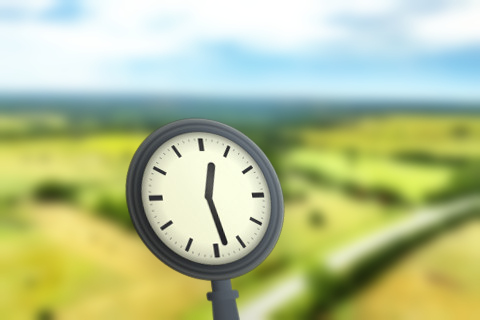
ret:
12.28
